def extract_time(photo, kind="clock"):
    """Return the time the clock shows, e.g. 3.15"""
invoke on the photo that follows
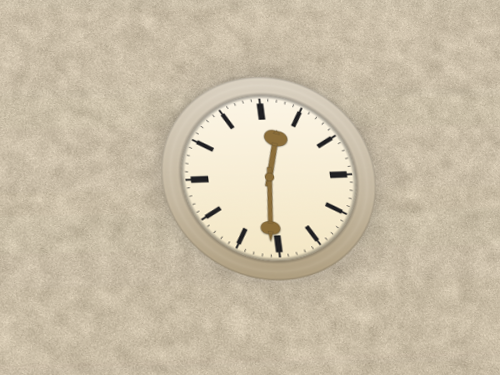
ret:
12.31
